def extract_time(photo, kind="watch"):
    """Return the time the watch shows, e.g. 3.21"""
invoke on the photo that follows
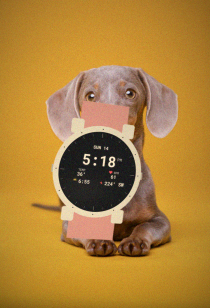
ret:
5.18
